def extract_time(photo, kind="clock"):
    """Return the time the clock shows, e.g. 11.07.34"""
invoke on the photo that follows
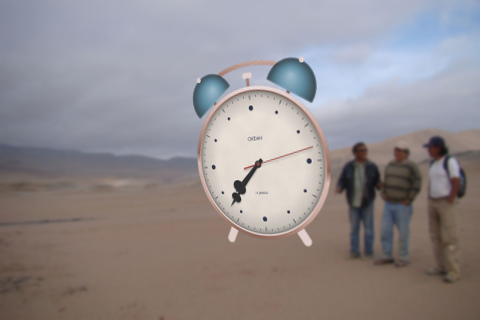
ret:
7.37.13
